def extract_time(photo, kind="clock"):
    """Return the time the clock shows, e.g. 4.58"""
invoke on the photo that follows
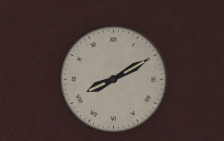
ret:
8.10
